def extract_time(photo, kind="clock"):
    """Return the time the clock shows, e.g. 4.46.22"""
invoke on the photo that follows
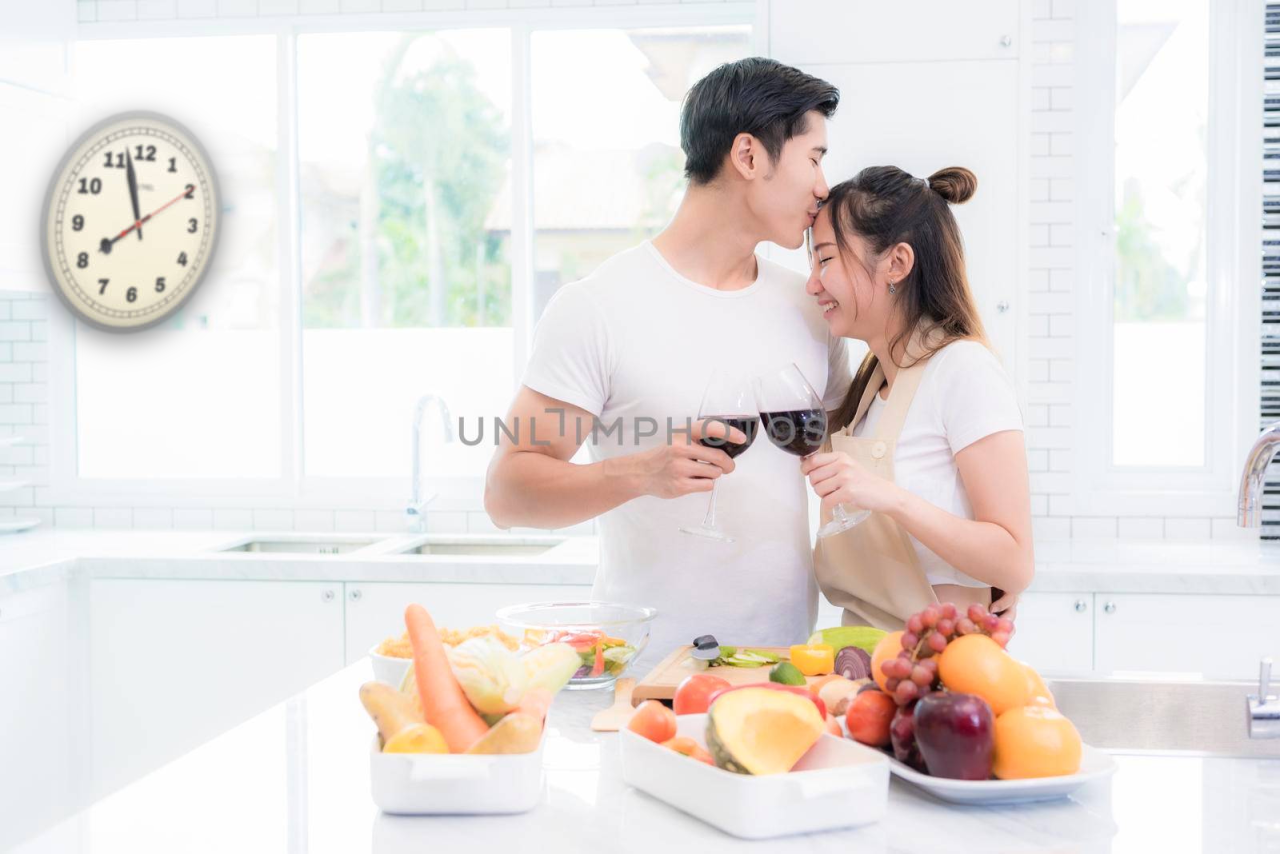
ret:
7.57.10
